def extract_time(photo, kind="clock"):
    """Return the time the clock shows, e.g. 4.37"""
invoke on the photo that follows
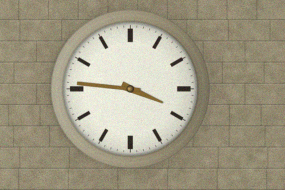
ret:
3.46
